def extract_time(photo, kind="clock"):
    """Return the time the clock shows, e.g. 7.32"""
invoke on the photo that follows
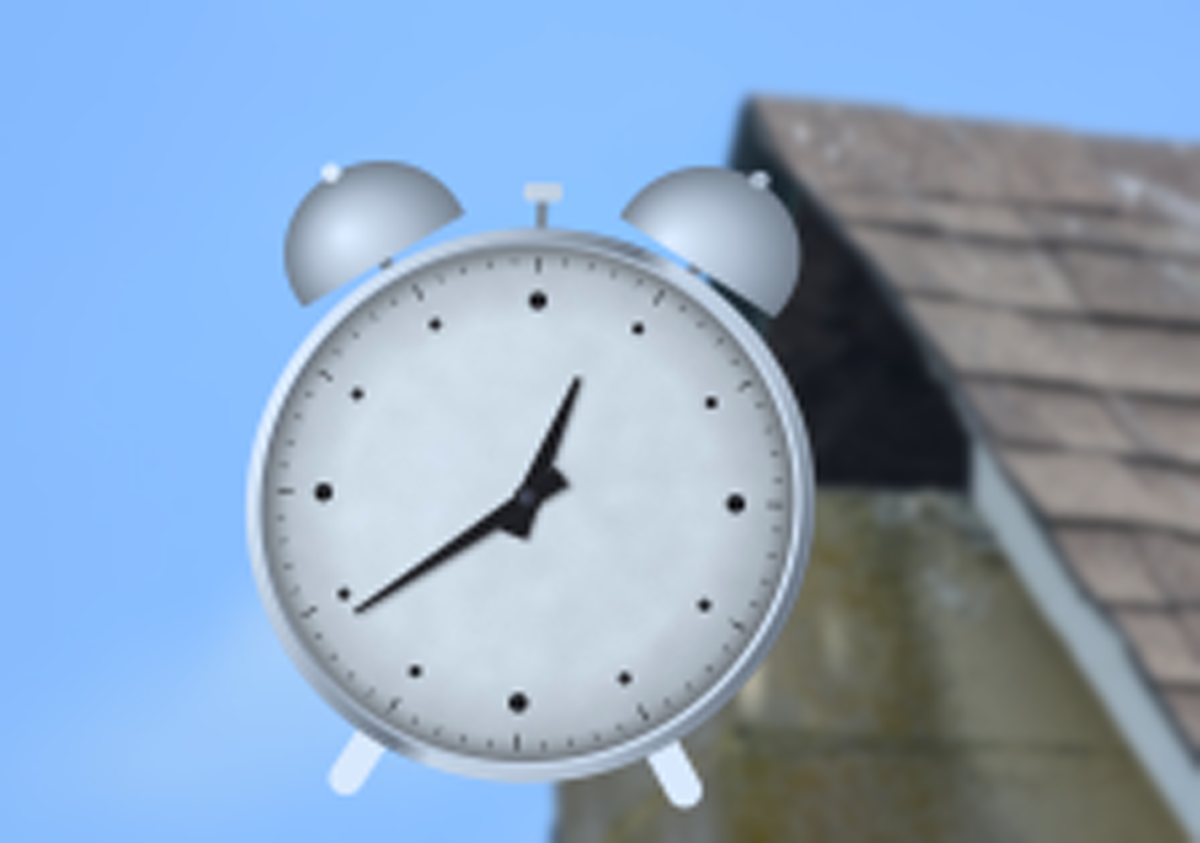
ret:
12.39
